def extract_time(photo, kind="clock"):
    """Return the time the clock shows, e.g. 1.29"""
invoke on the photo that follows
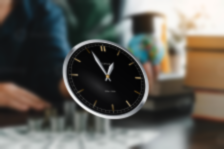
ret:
12.56
